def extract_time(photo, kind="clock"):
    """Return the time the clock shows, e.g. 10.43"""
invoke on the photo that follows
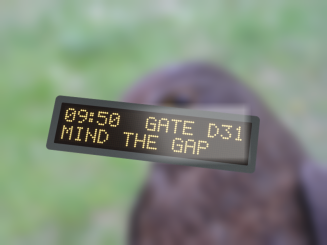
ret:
9.50
